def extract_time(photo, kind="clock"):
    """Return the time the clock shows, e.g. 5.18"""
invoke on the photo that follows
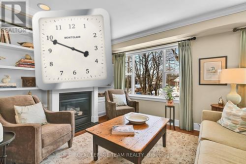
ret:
3.49
